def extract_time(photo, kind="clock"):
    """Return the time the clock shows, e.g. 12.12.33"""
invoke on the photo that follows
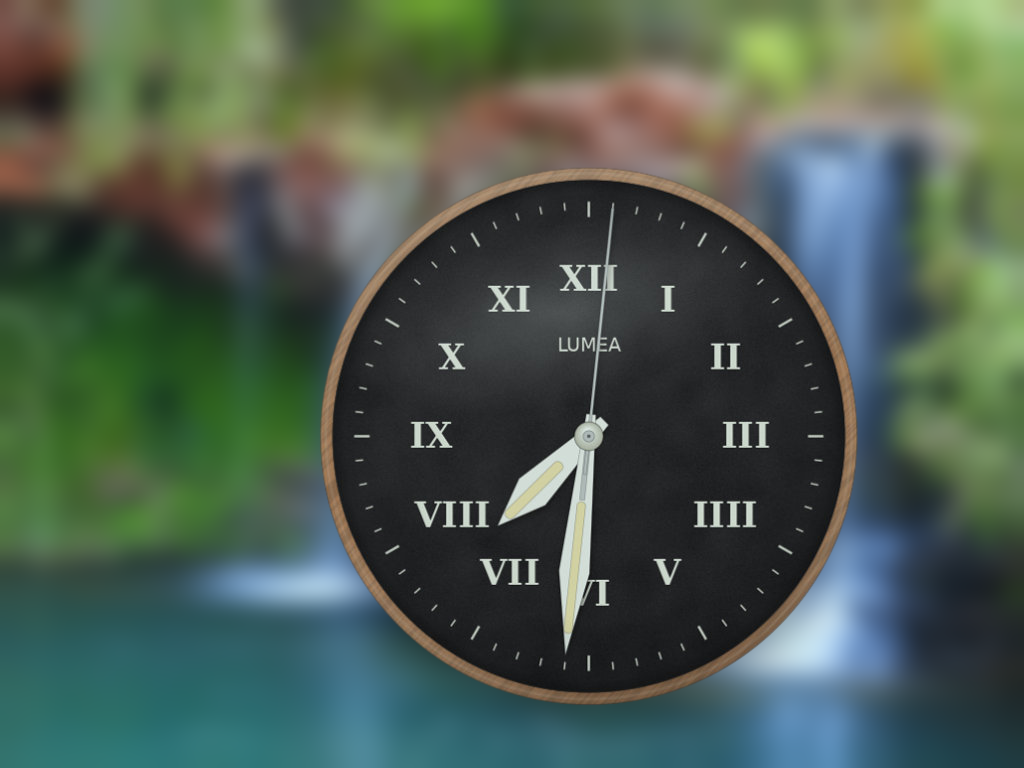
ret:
7.31.01
